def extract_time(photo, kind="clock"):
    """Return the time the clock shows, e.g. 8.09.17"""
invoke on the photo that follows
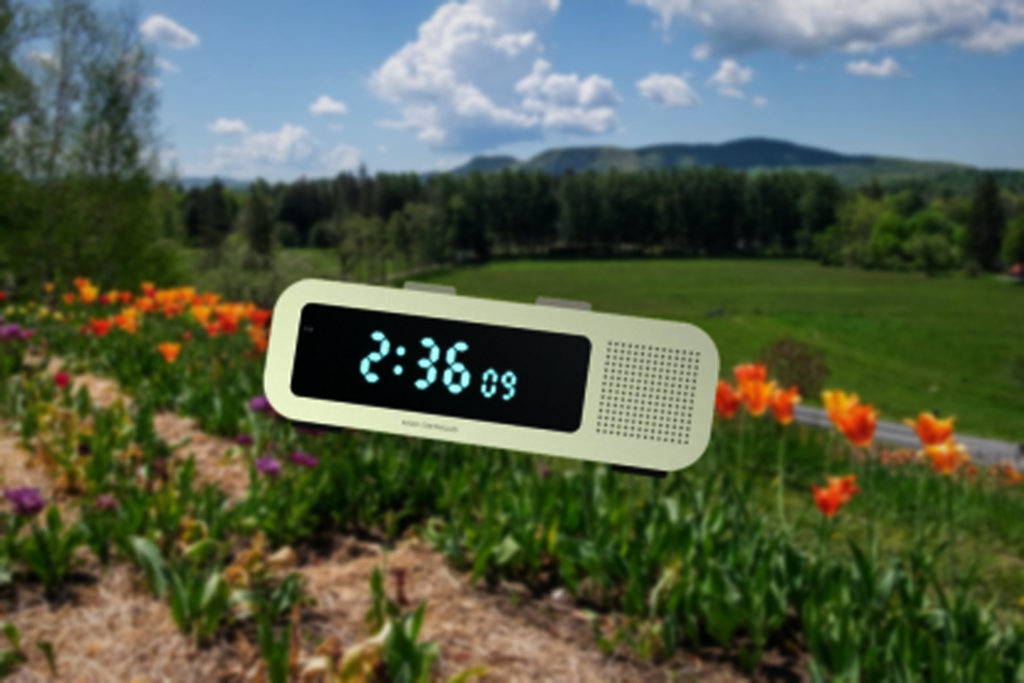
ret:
2.36.09
